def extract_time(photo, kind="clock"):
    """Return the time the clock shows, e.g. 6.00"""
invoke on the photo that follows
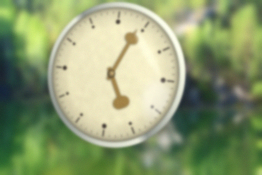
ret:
5.04
